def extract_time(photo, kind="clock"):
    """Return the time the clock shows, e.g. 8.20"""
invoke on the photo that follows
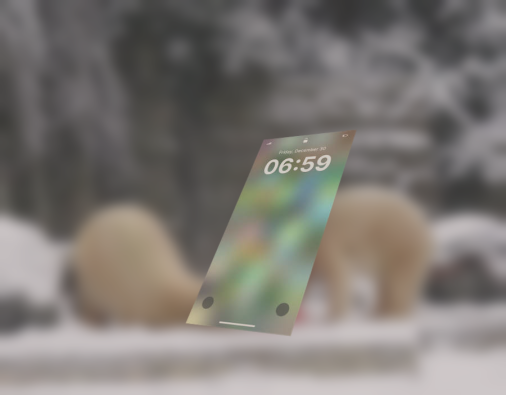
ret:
6.59
